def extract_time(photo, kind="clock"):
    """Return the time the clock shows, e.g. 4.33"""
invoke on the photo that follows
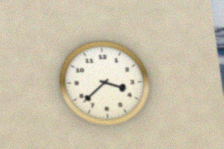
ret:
3.38
